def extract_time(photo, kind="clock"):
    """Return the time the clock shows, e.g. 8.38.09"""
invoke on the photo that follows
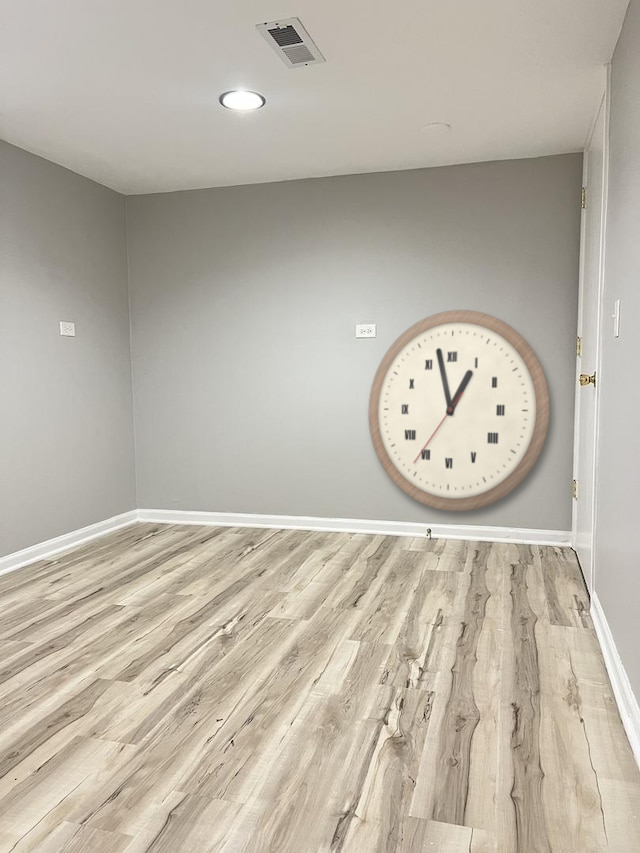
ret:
12.57.36
